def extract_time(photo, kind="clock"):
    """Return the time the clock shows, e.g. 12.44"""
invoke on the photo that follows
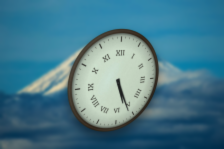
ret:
5.26
